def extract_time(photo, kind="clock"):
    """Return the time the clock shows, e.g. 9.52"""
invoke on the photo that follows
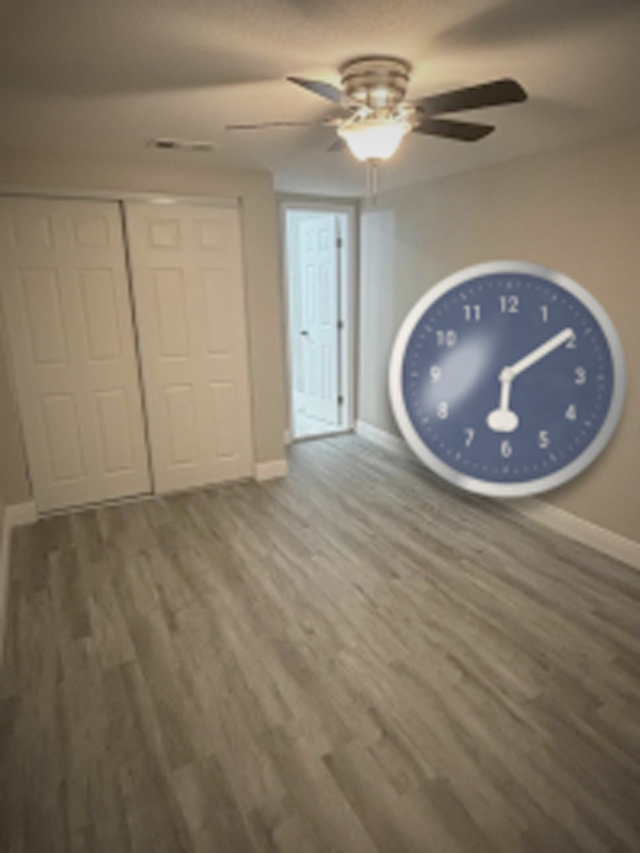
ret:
6.09
